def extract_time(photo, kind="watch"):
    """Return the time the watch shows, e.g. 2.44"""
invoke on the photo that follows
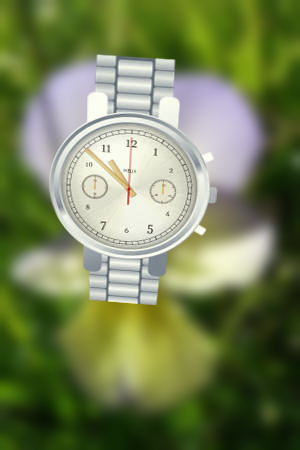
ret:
10.52
